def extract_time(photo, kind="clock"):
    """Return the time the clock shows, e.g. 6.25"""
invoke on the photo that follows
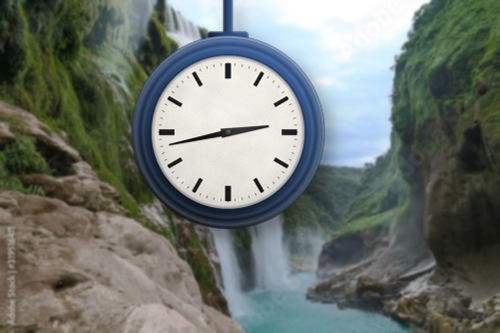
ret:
2.43
